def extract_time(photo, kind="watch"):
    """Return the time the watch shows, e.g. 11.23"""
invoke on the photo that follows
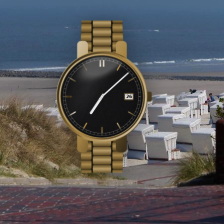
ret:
7.08
